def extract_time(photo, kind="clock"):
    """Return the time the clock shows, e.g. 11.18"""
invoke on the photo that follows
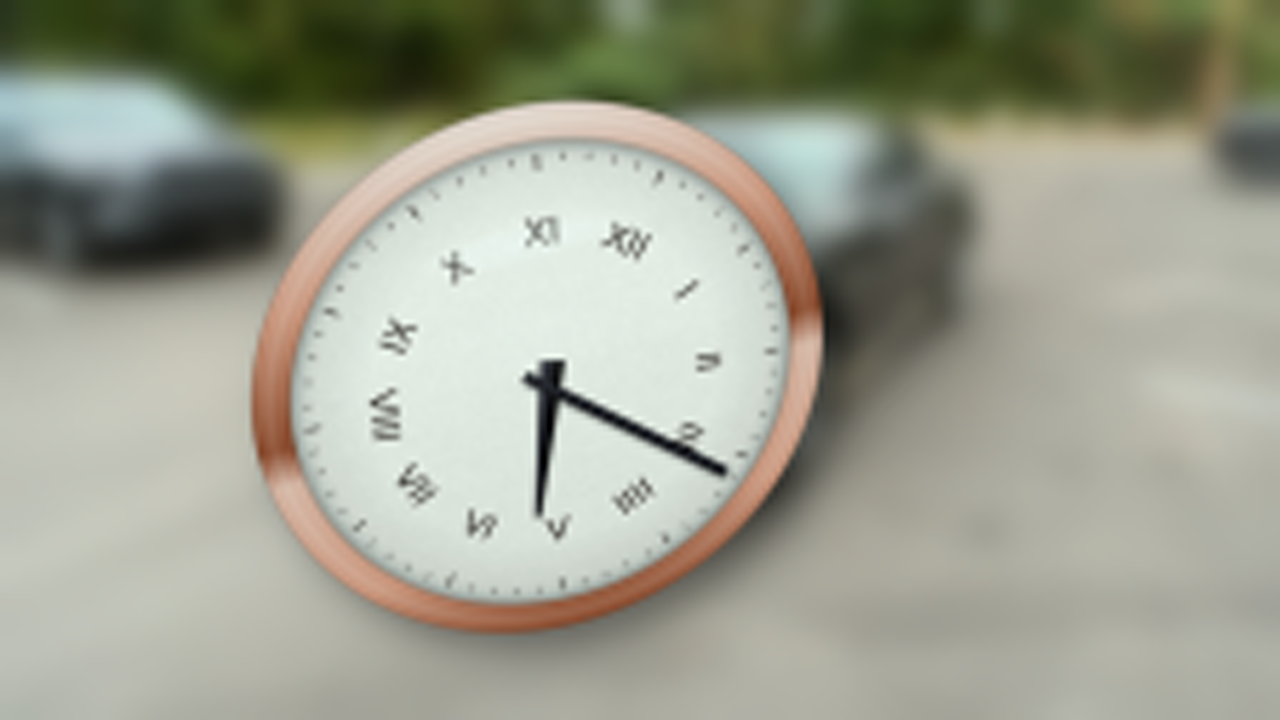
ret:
5.16
